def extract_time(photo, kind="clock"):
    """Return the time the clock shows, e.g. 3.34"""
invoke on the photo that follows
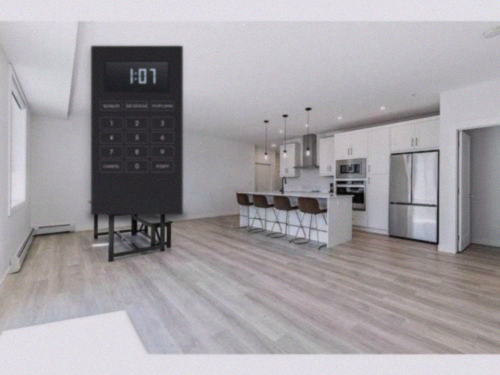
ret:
1.07
